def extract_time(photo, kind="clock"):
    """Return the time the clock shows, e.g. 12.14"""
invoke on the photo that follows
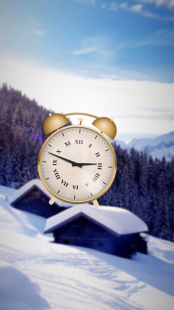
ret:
2.48
